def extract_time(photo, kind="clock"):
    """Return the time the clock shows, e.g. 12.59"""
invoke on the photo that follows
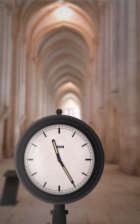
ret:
11.25
